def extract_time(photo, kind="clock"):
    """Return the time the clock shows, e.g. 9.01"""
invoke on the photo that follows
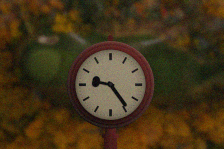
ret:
9.24
